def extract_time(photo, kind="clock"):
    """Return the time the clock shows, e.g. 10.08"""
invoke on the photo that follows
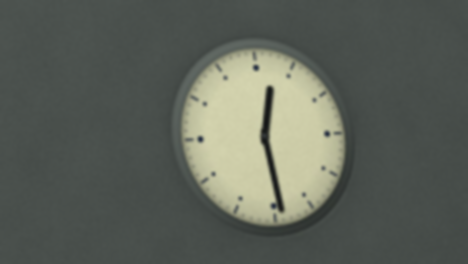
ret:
12.29
